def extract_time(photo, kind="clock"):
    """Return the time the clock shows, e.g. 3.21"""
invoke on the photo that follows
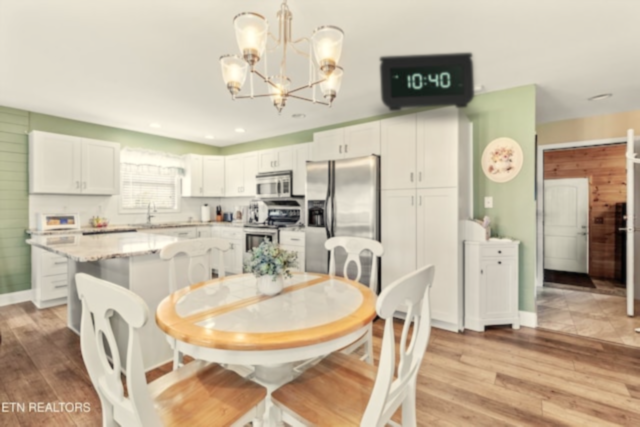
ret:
10.40
